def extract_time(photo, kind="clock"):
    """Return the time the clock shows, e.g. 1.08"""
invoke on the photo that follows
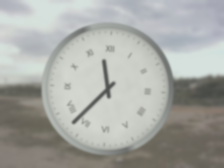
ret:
11.37
